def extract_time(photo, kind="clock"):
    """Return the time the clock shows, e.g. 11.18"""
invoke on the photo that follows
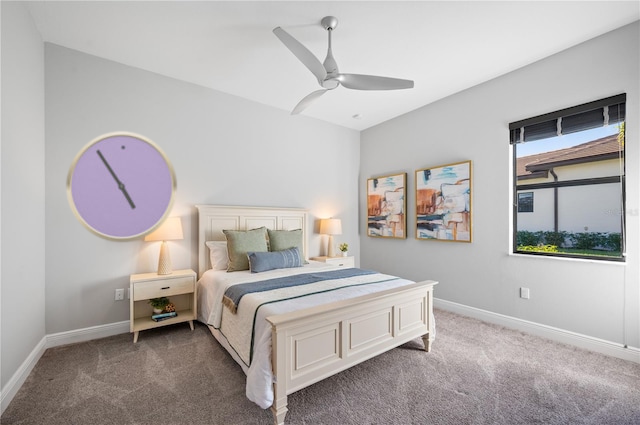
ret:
4.54
